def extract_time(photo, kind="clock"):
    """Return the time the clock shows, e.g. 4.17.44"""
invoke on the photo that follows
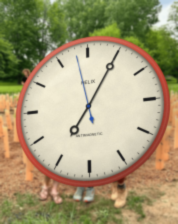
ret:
7.04.58
